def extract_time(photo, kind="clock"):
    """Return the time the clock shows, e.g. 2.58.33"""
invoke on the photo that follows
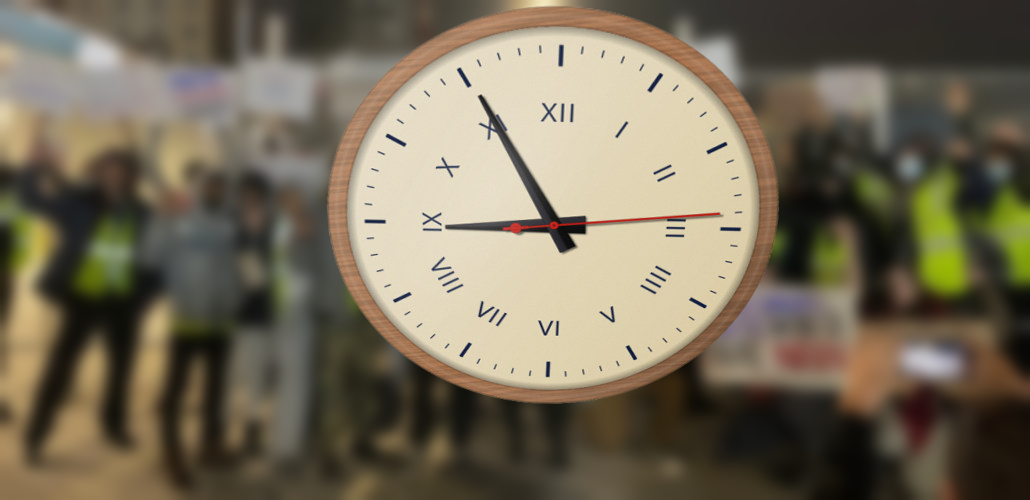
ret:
8.55.14
